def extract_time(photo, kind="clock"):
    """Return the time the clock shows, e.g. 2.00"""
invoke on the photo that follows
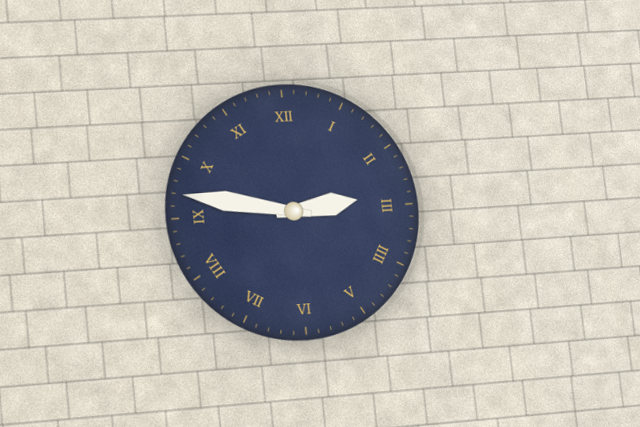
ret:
2.47
